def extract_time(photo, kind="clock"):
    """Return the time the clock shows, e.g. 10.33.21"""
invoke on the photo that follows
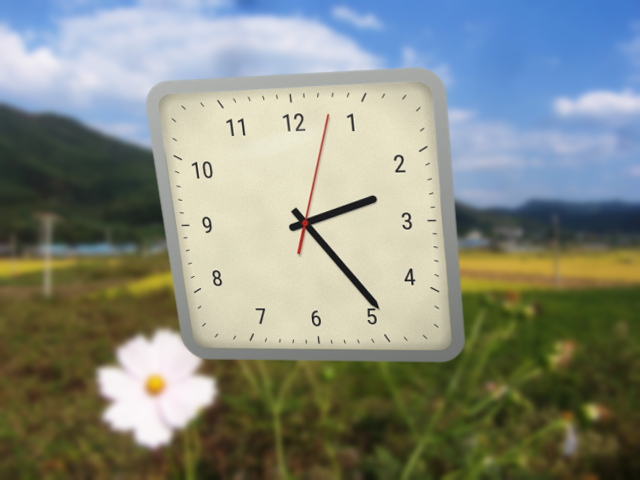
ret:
2.24.03
